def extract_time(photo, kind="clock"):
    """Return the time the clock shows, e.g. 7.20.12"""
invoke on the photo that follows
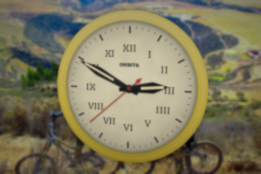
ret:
2.49.38
